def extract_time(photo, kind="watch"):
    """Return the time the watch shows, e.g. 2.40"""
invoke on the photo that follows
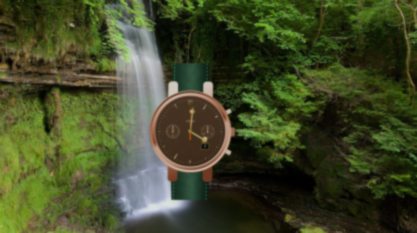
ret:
4.01
